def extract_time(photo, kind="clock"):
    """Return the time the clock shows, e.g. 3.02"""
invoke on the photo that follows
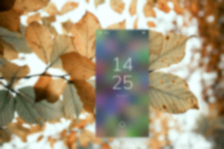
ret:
14.25
